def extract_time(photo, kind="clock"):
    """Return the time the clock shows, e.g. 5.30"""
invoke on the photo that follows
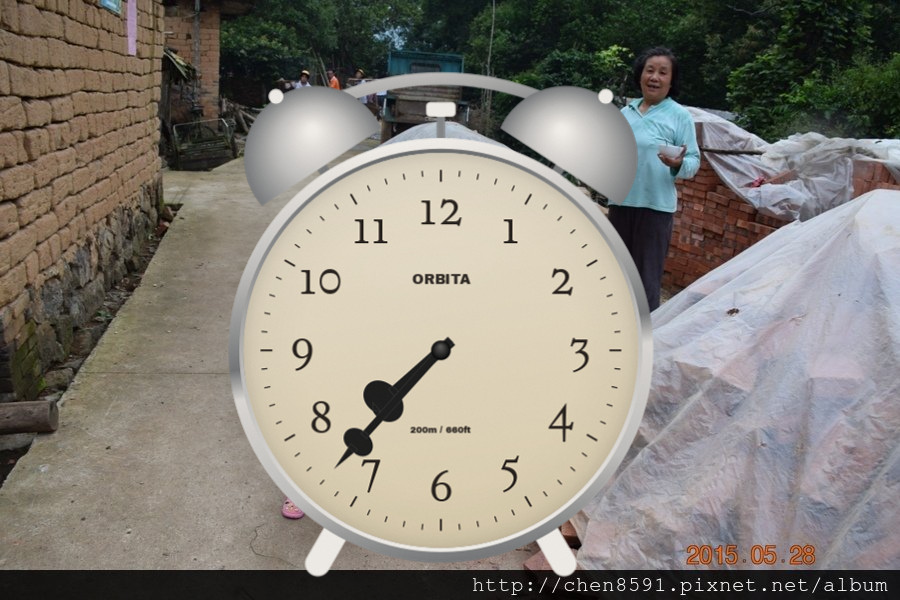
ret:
7.37
